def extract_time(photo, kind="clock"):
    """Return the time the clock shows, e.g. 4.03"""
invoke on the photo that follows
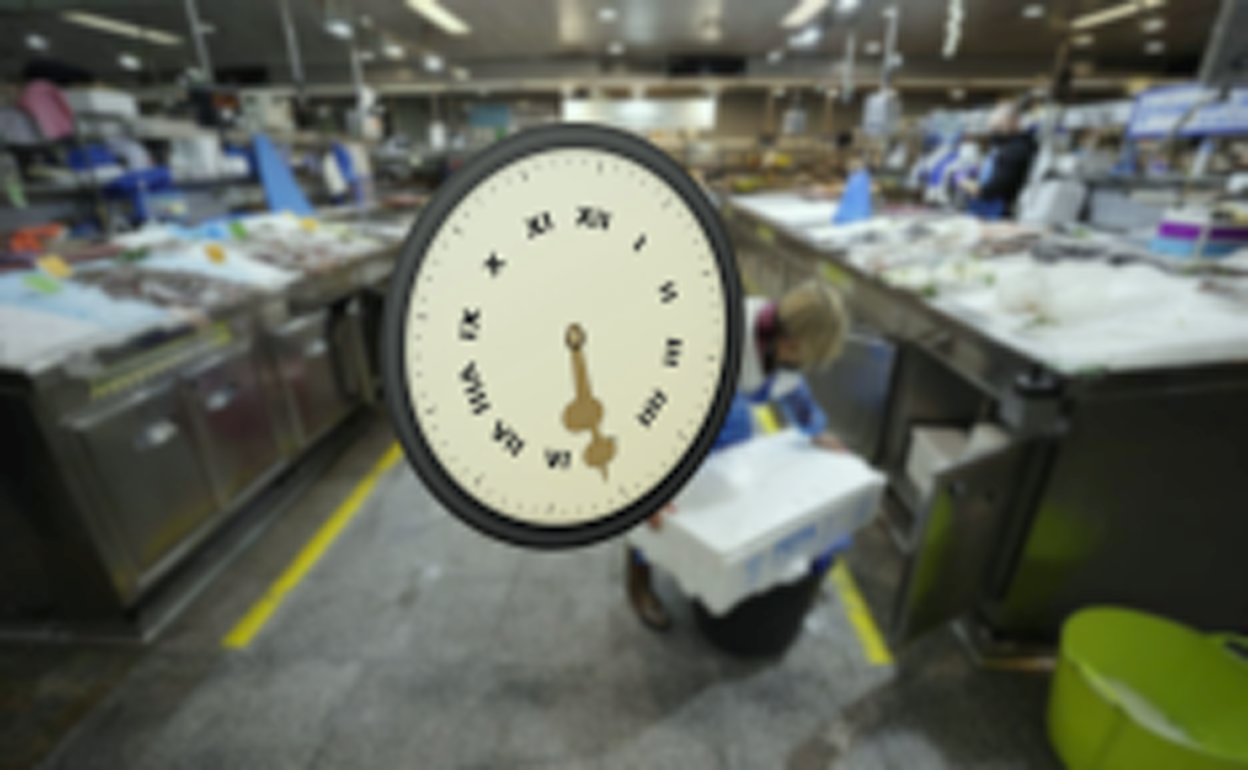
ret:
5.26
